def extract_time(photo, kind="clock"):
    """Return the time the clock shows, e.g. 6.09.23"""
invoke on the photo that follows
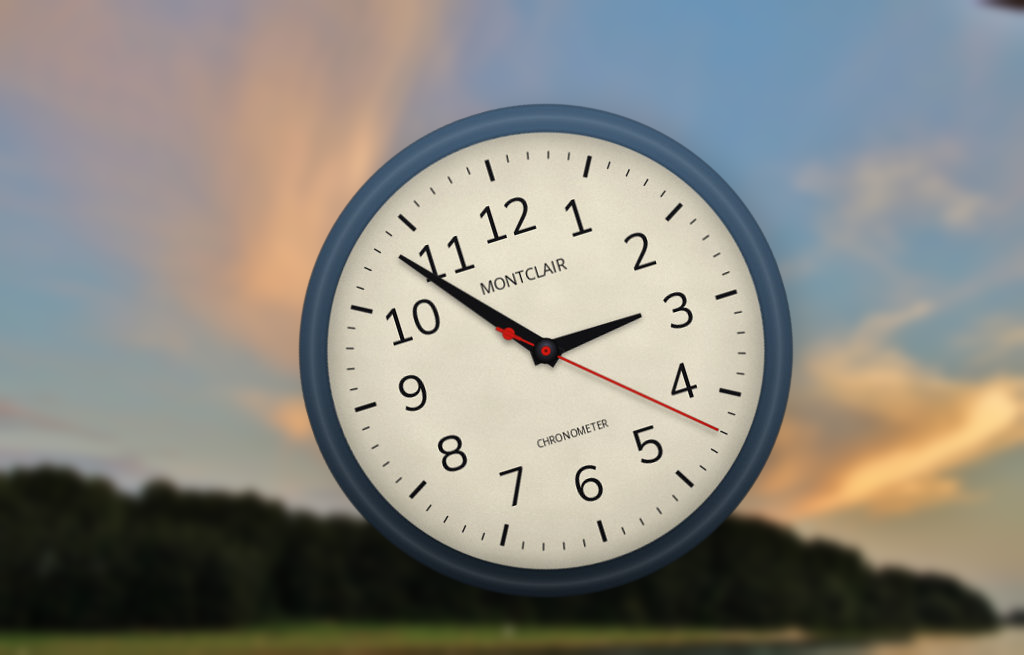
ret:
2.53.22
